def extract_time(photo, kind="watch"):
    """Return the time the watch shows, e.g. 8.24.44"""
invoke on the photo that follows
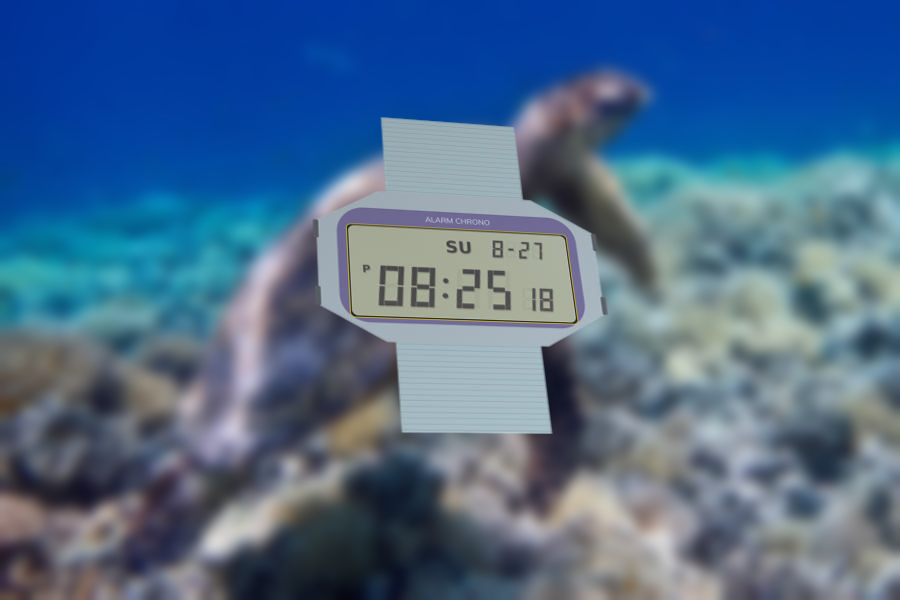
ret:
8.25.18
